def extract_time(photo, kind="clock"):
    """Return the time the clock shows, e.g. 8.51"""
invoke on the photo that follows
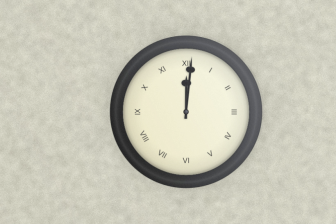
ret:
12.01
